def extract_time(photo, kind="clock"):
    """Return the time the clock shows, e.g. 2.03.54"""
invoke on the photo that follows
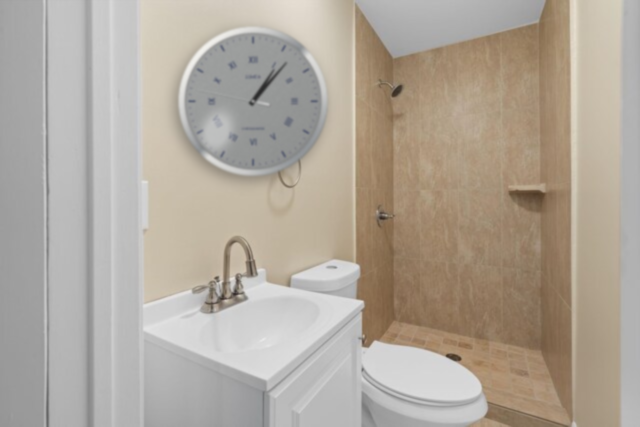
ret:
1.06.47
